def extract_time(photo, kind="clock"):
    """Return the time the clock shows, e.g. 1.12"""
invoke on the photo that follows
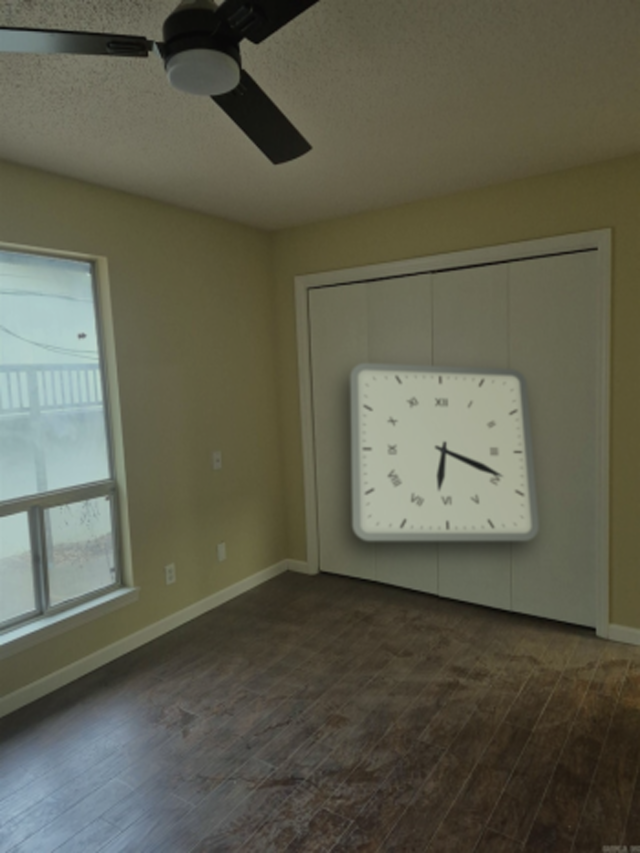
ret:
6.19
